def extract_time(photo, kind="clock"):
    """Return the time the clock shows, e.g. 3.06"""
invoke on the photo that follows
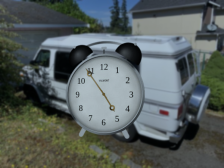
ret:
4.54
